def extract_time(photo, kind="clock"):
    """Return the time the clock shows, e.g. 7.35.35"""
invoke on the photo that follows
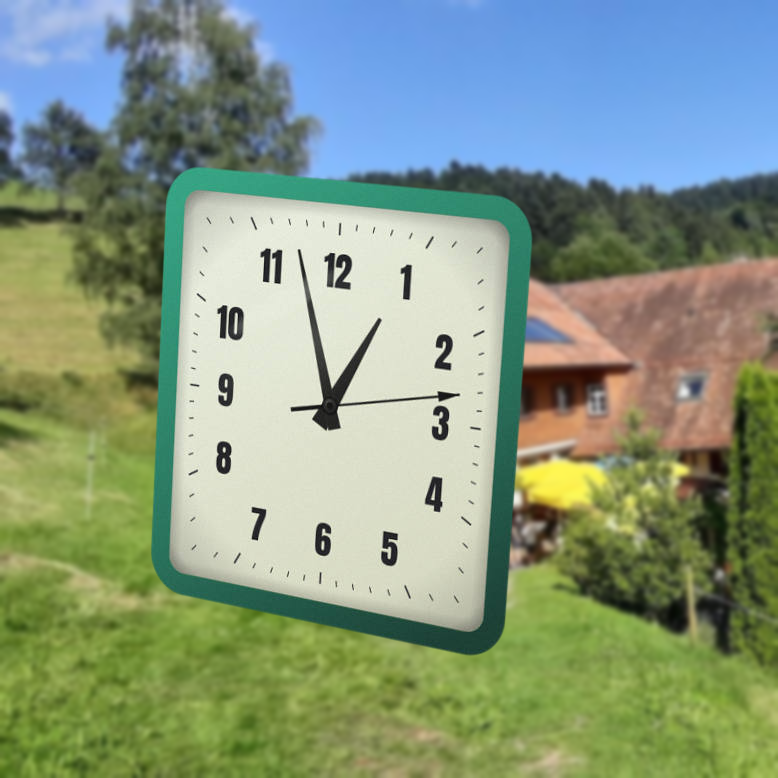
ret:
12.57.13
